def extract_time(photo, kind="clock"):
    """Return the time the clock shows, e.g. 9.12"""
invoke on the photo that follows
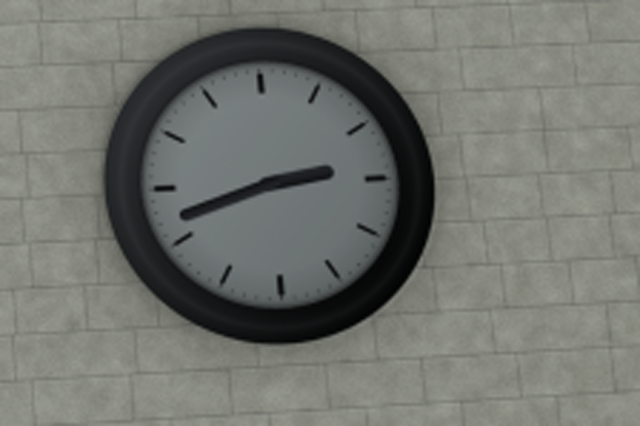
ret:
2.42
